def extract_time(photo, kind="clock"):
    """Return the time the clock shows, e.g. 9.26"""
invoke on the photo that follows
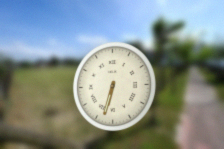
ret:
6.33
